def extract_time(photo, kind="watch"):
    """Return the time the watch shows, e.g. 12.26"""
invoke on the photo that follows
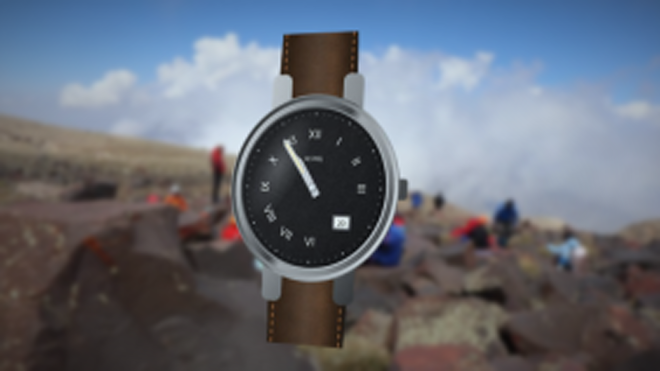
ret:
10.54
